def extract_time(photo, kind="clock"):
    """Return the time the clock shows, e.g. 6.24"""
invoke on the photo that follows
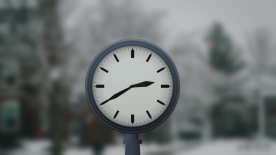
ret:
2.40
